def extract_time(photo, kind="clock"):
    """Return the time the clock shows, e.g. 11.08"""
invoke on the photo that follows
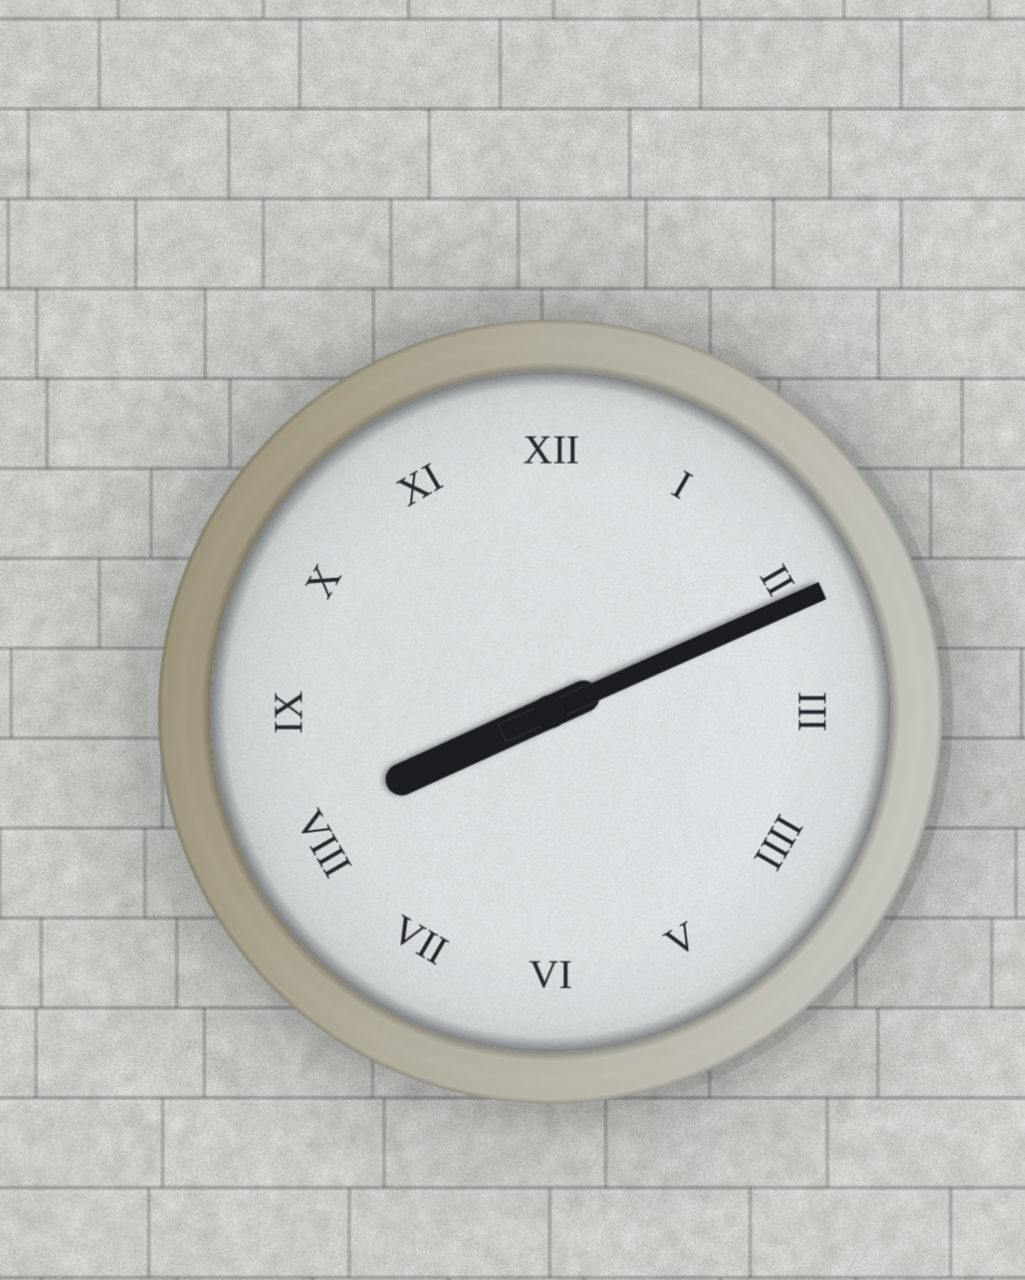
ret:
8.11
